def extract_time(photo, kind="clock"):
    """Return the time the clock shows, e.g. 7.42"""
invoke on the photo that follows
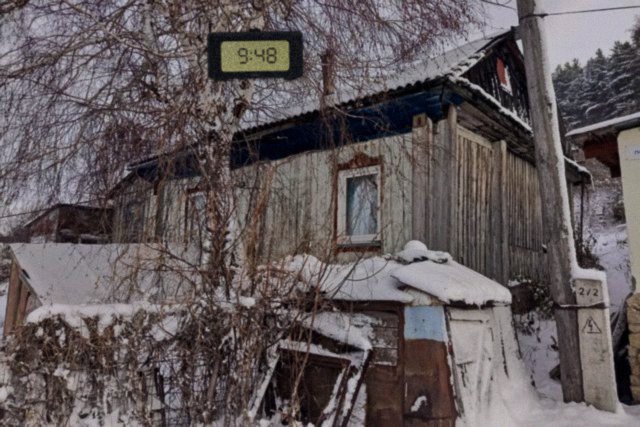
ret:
9.48
